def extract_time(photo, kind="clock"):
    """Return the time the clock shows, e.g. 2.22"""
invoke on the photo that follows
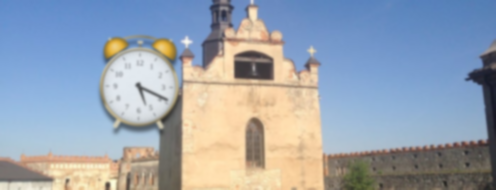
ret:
5.19
